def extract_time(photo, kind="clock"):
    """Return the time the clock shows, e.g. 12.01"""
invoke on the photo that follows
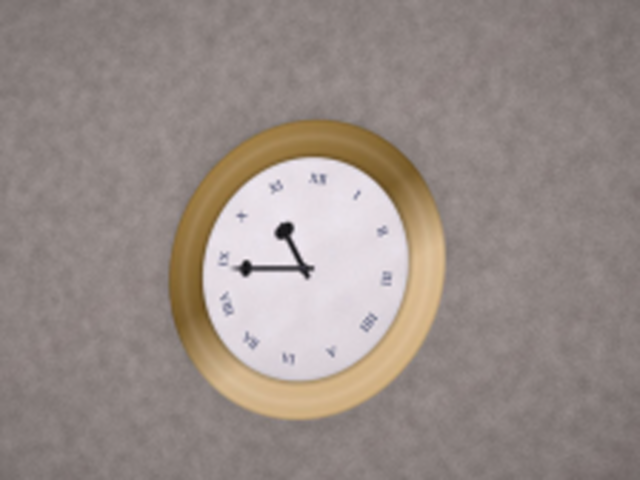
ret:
10.44
